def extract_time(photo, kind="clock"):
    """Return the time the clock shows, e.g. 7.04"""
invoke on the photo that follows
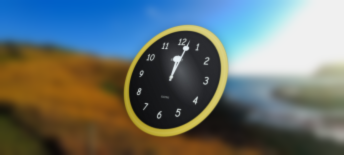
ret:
12.02
